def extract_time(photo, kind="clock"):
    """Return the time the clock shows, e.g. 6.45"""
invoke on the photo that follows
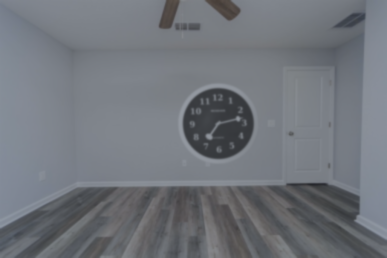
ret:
7.13
